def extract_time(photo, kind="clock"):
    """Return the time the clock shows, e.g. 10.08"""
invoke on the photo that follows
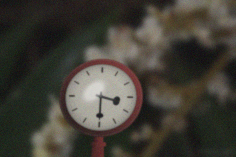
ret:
3.30
